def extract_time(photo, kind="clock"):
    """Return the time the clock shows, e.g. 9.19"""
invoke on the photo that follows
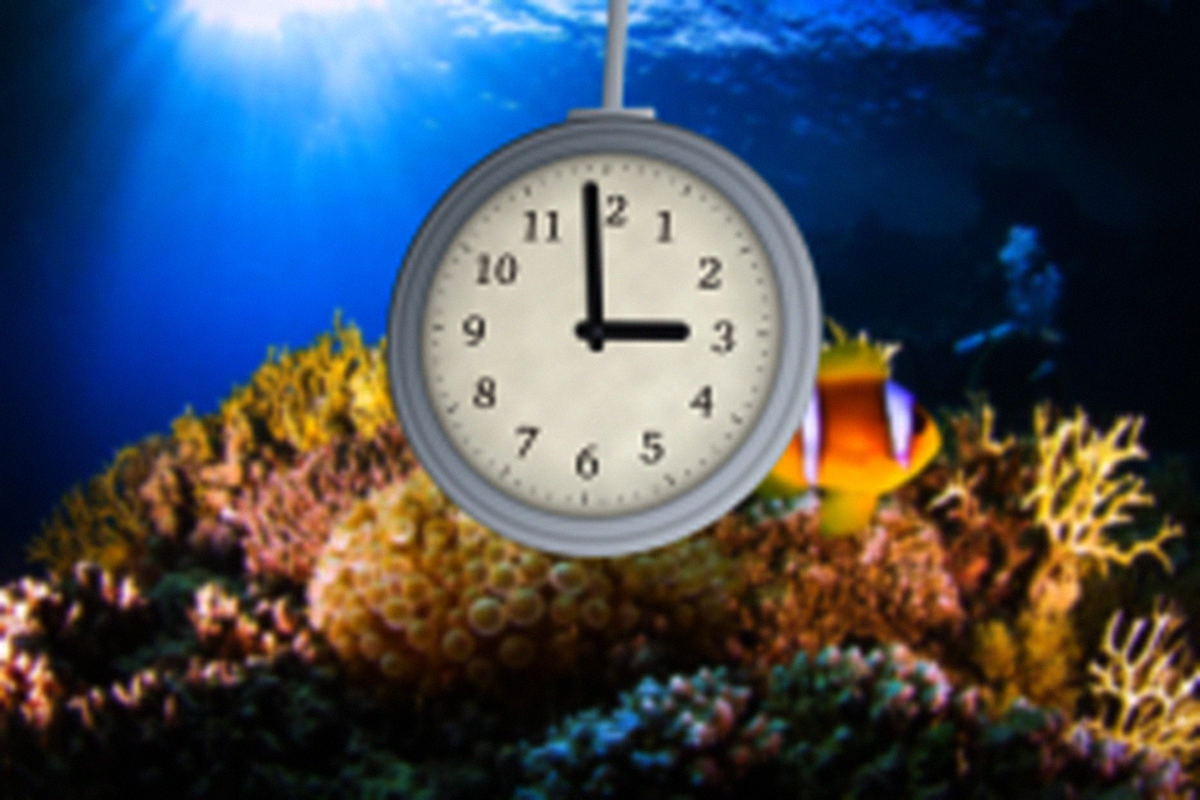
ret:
2.59
